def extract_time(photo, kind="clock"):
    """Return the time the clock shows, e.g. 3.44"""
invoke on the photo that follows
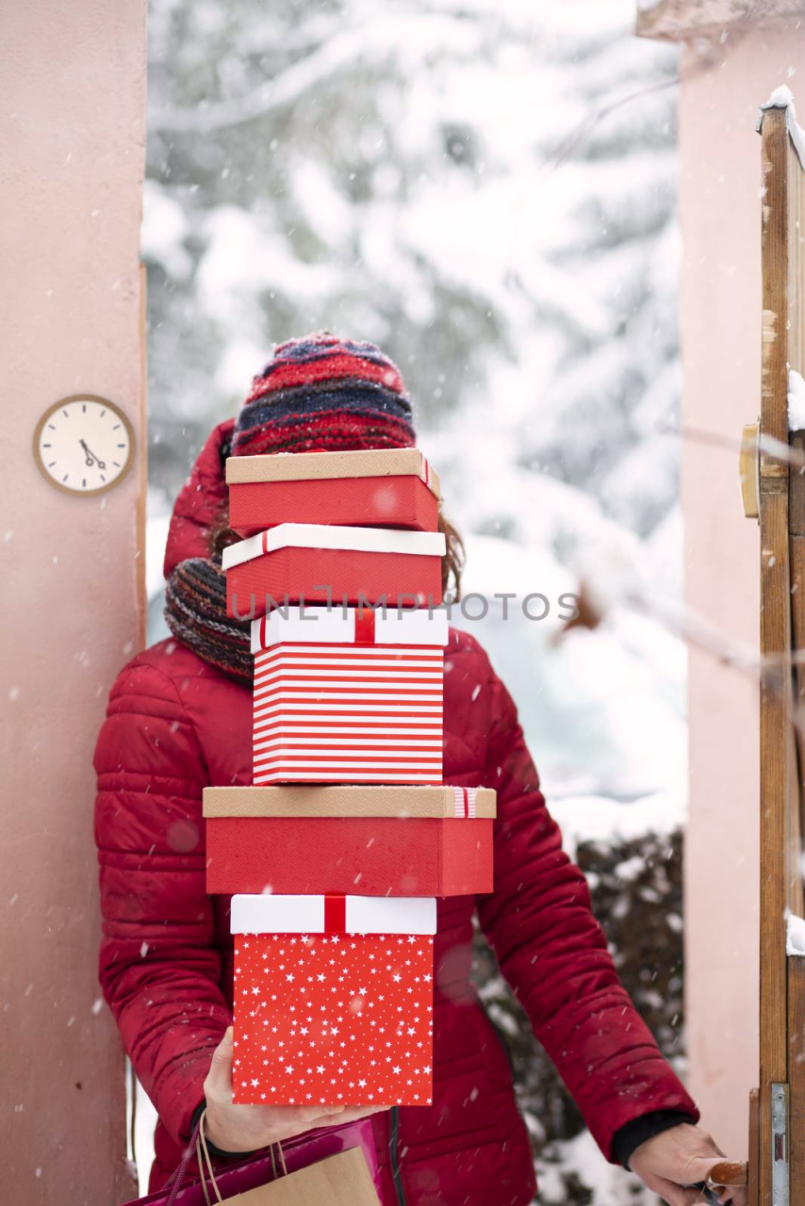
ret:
5.23
